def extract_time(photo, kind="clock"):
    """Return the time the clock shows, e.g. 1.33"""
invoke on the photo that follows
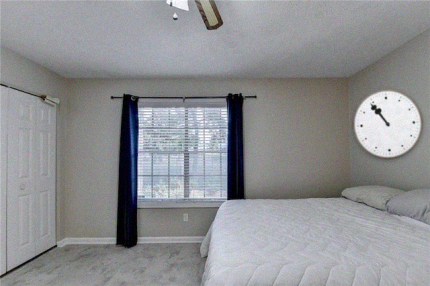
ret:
10.54
